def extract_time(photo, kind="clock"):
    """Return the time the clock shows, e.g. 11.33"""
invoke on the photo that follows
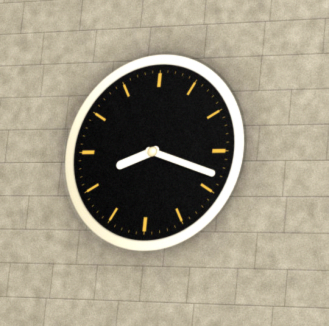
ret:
8.18
